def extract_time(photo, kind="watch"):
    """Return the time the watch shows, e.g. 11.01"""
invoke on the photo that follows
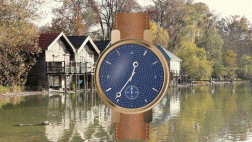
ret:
12.36
